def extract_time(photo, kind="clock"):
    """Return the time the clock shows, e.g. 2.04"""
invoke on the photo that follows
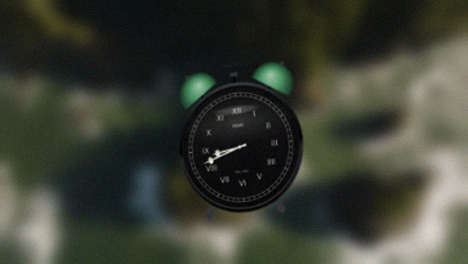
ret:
8.42
